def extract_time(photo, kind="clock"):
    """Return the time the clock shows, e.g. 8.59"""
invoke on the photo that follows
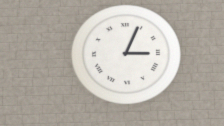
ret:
3.04
